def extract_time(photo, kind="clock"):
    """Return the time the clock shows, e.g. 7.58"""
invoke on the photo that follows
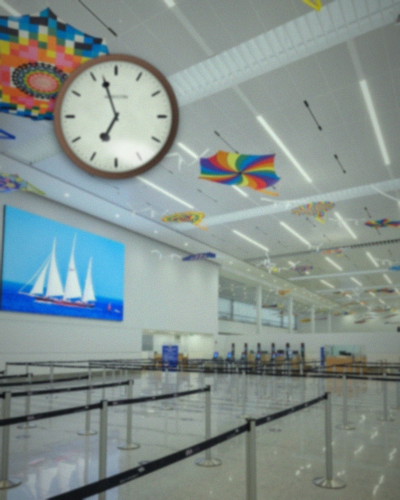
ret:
6.57
